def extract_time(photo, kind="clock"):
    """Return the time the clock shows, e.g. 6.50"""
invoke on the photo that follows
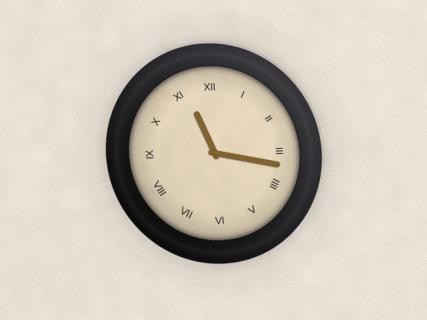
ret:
11.17
